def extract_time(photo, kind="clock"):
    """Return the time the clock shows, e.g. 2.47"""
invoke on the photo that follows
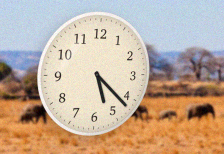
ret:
5.22
